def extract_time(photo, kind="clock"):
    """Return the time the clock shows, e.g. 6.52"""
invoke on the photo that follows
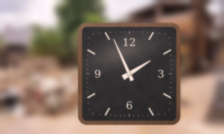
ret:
1.56
